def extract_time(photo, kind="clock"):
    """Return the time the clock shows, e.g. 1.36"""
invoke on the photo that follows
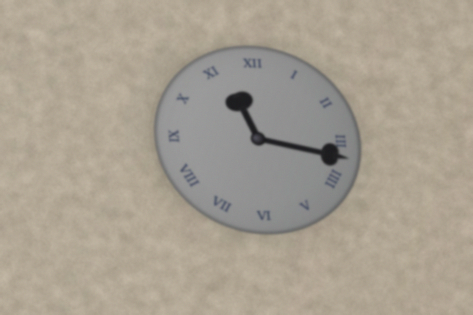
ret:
11.17
